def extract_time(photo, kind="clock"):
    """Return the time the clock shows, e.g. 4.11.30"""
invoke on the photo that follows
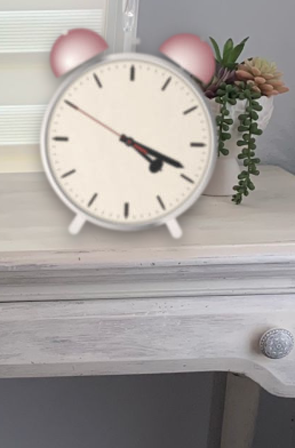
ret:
4.18.50
